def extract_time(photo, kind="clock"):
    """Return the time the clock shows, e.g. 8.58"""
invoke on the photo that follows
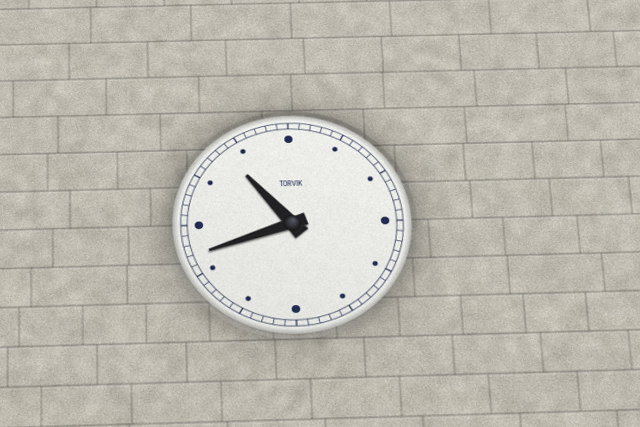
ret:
10.42
